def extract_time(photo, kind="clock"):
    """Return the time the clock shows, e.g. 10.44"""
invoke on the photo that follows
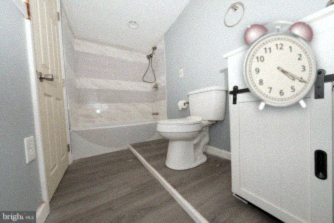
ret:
4.20
